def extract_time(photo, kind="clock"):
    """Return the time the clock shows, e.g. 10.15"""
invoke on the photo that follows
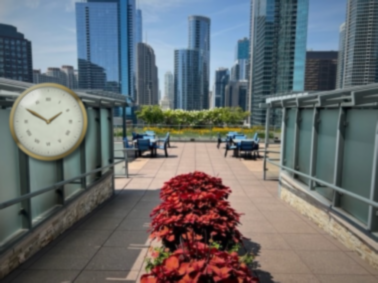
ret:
1.50
